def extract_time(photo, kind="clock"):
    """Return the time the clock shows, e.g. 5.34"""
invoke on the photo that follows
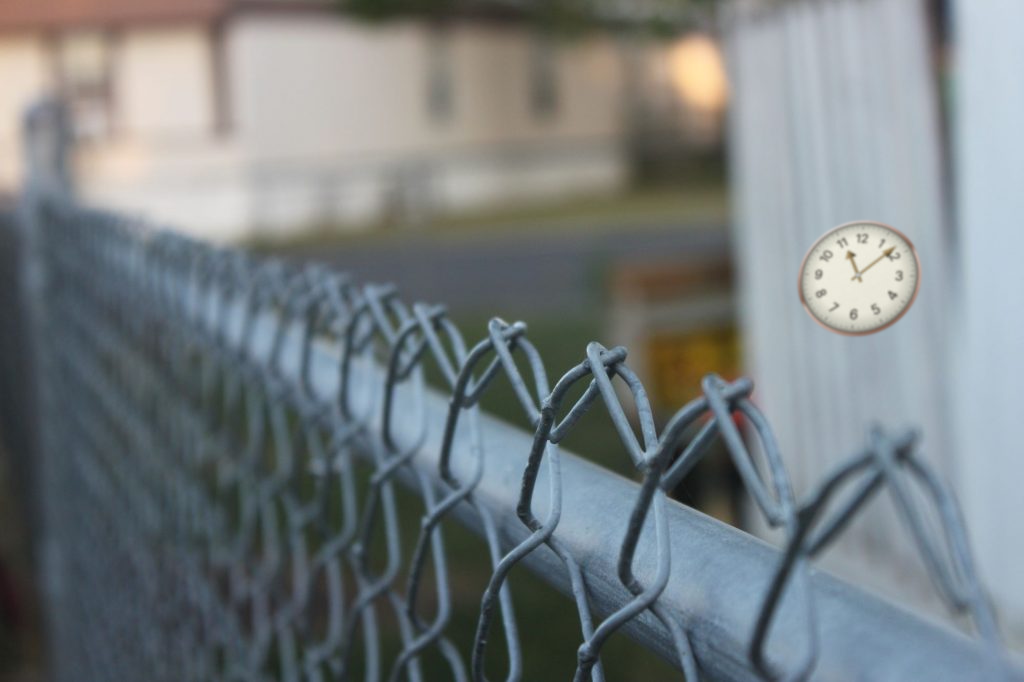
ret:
11.08
